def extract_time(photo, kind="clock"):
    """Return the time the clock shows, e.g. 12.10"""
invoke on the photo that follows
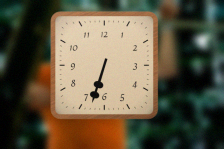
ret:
6.33
